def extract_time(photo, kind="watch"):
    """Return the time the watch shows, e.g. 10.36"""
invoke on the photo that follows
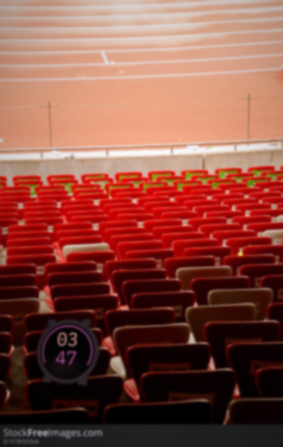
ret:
3.47
